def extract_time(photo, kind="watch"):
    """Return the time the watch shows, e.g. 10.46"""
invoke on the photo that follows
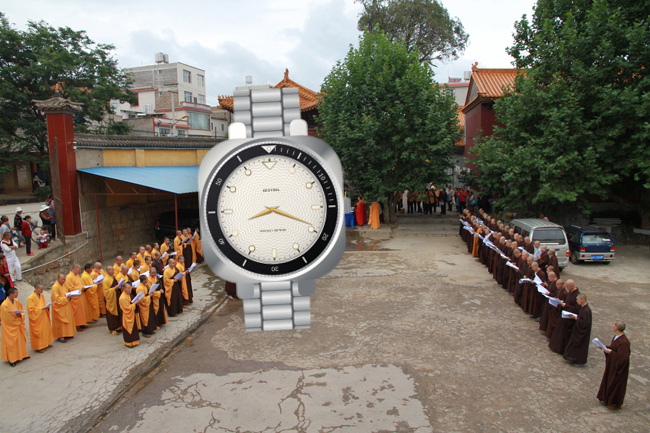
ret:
8.19
